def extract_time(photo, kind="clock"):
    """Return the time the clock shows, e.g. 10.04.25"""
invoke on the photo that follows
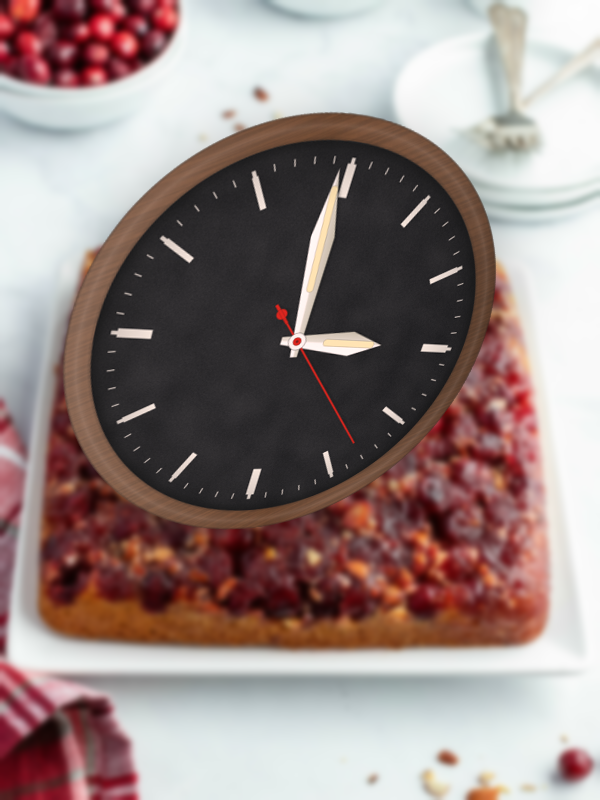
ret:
2.59.23
